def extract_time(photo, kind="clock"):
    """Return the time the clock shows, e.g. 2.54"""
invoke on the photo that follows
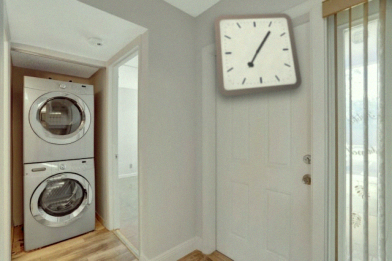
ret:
7.06
